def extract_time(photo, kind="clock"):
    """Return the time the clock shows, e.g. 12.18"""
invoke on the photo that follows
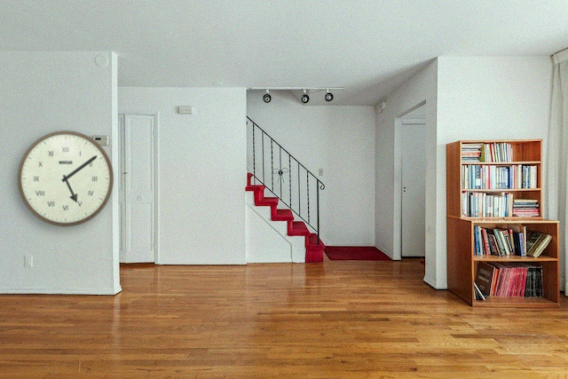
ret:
5.09
